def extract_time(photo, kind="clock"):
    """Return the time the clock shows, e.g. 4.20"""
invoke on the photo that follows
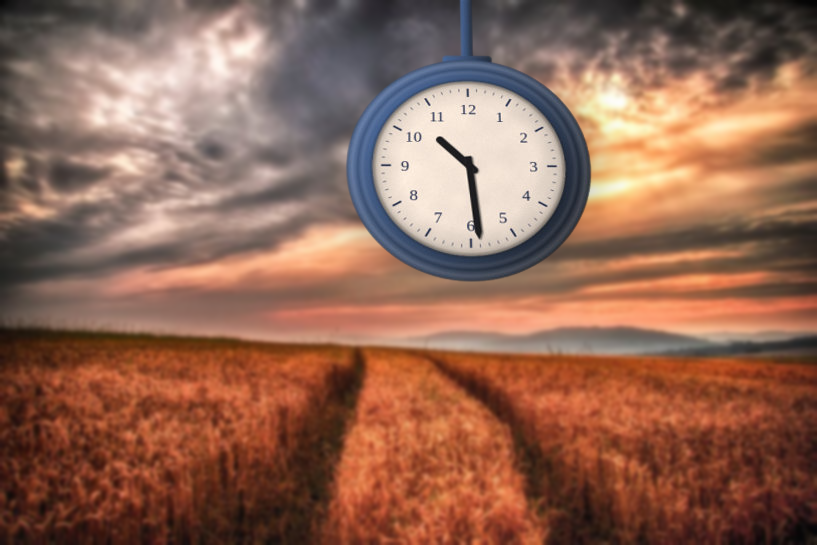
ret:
10.29
